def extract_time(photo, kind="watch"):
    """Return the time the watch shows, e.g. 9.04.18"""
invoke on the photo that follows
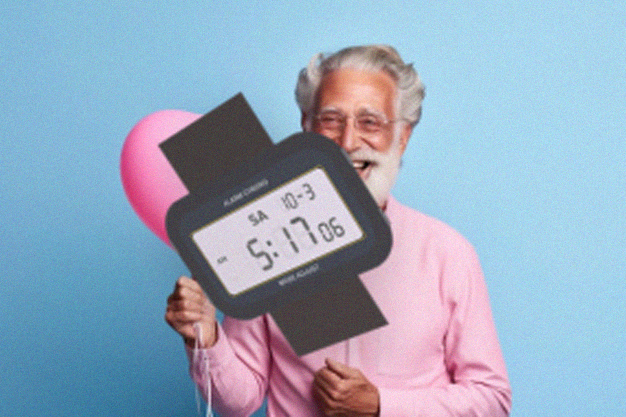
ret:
5.17.06
